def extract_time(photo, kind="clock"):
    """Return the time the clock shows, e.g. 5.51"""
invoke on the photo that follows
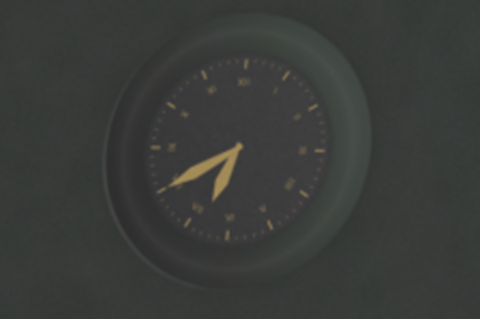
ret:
6.40
